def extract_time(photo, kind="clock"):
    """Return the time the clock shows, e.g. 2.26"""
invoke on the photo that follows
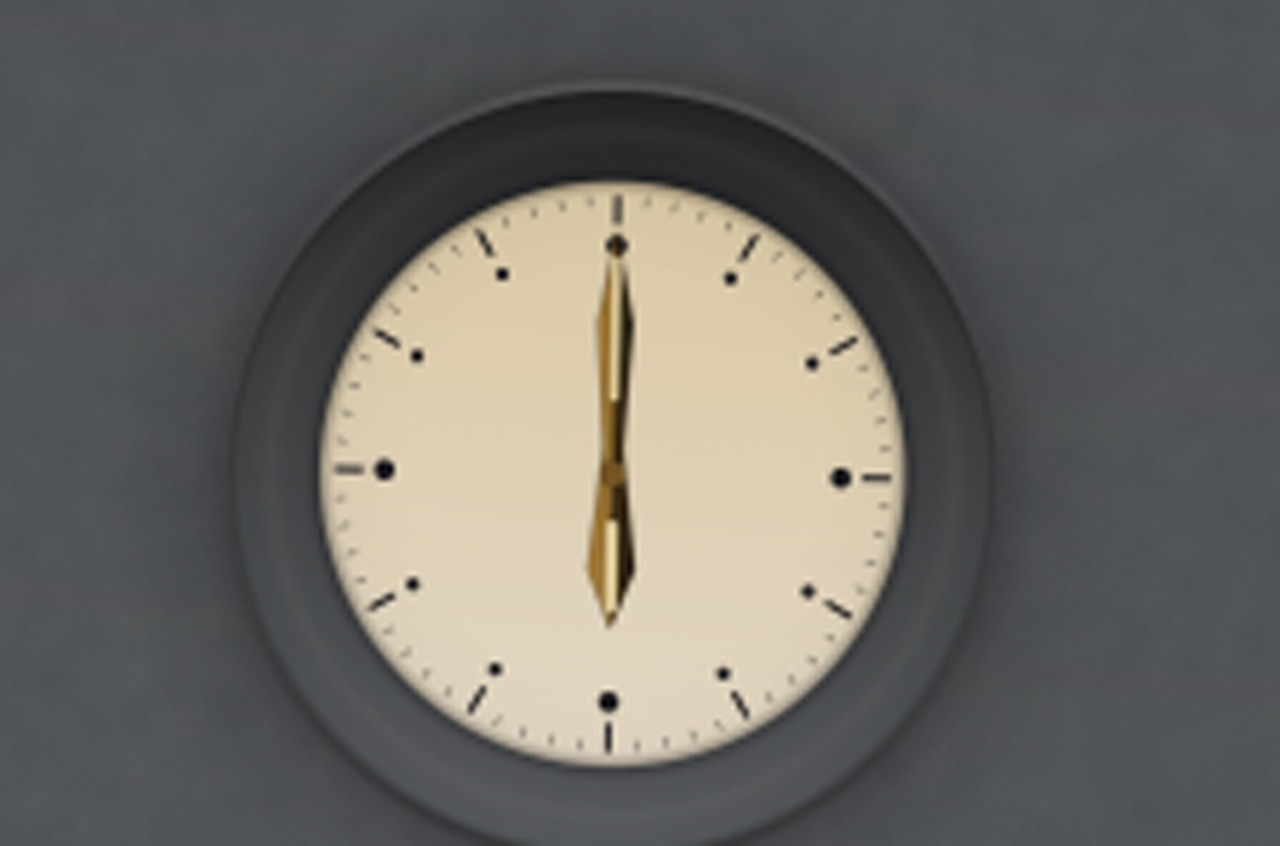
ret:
6.00
